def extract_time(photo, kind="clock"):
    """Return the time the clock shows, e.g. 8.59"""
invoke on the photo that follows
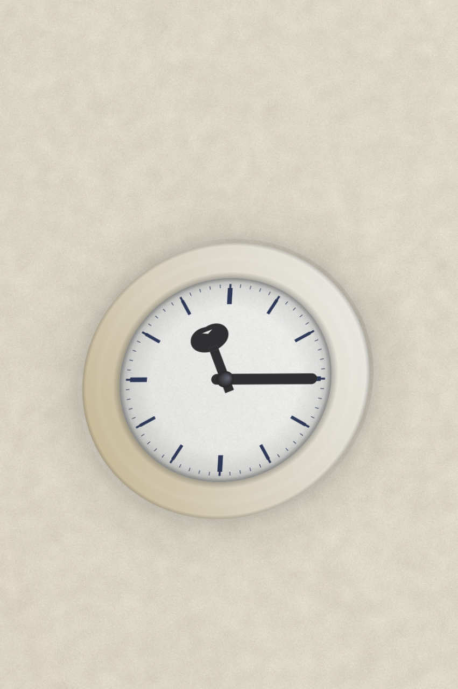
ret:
11.15
